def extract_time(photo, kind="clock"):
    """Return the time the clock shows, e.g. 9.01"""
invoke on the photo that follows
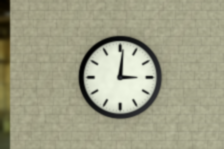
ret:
3.01
